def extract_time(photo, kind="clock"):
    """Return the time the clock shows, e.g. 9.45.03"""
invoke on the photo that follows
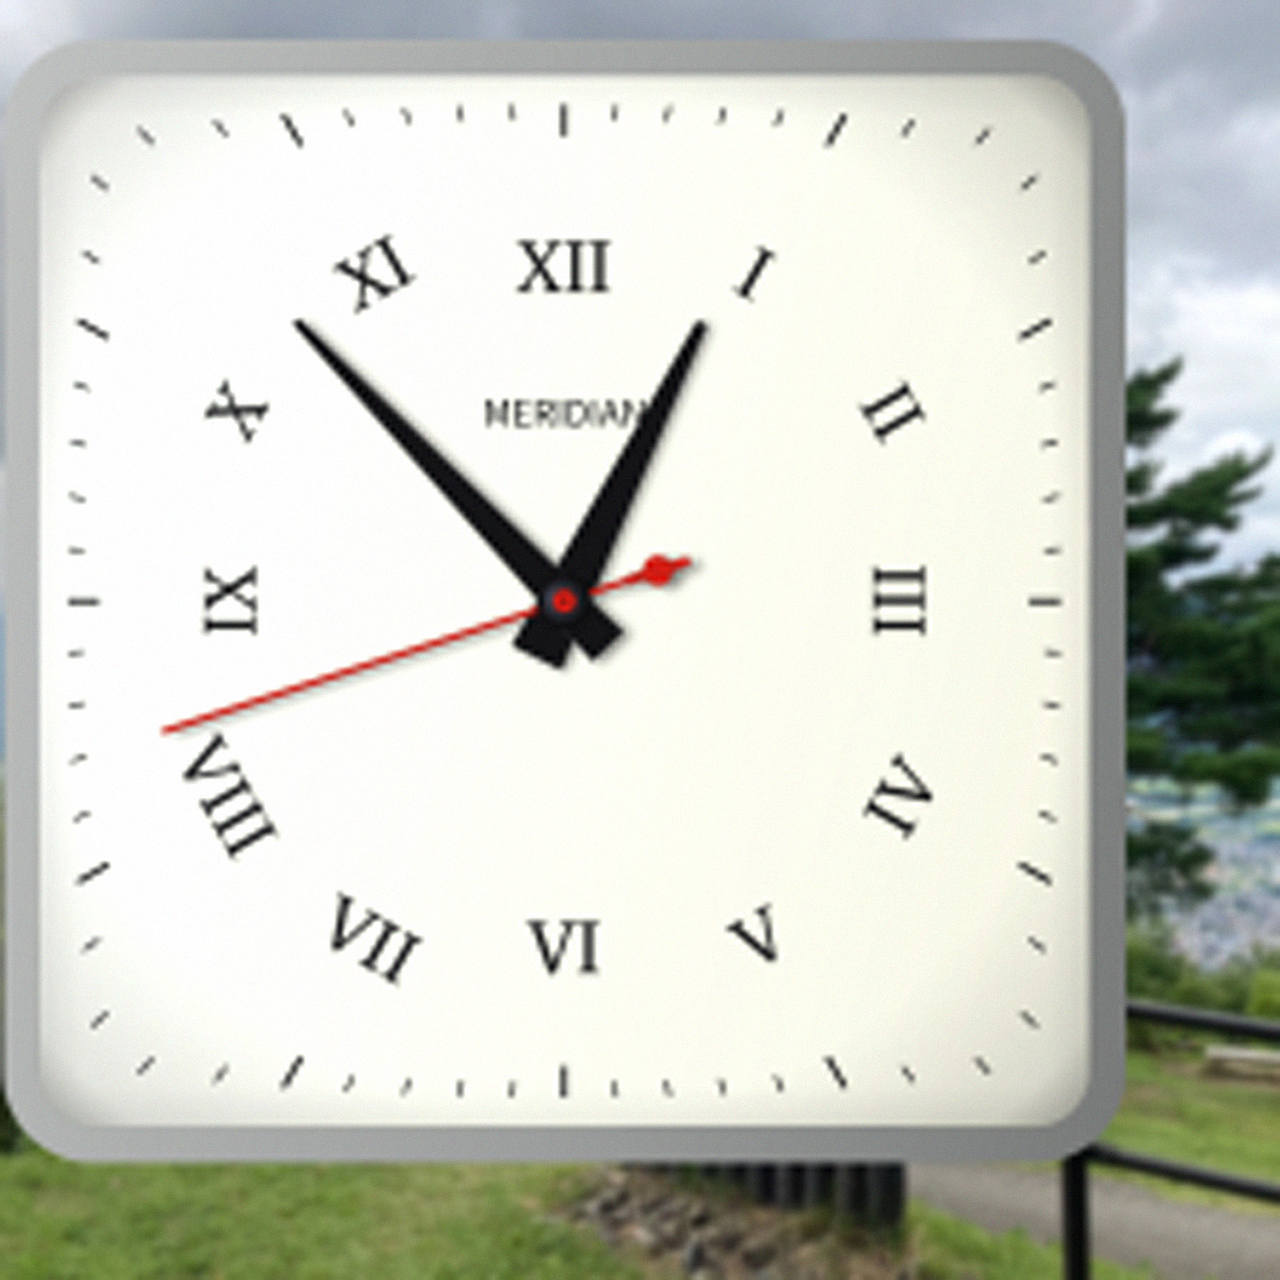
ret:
12.52.42
